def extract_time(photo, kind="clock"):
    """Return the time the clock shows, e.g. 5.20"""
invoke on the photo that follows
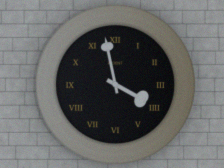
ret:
3.58
